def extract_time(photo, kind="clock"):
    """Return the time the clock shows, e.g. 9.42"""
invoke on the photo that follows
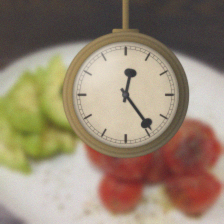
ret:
12.24
